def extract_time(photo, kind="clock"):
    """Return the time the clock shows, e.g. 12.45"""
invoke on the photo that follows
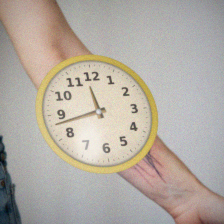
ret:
11.43
